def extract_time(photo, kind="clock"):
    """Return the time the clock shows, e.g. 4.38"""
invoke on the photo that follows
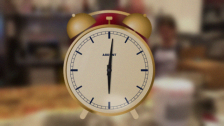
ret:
6.01
